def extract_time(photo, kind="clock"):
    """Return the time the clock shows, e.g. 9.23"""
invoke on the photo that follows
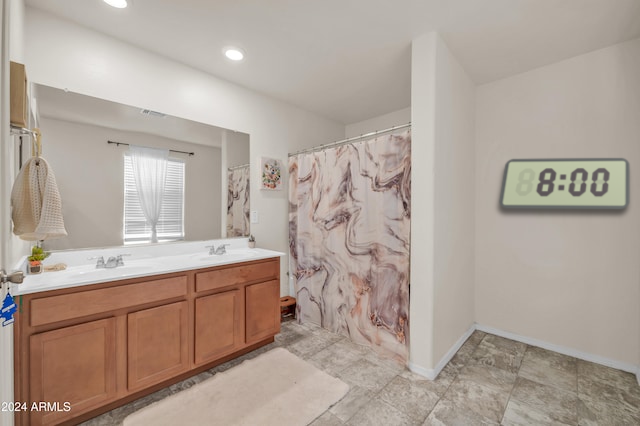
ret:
8.00
